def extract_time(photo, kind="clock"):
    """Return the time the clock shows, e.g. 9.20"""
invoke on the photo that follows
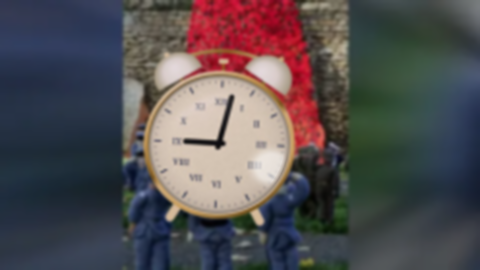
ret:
9.02
